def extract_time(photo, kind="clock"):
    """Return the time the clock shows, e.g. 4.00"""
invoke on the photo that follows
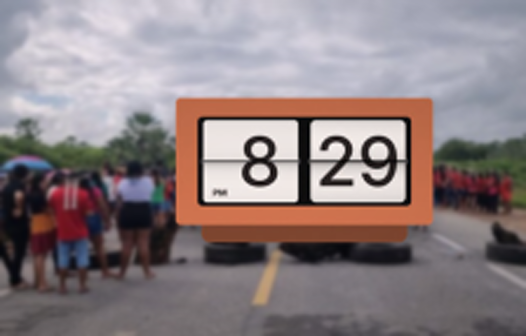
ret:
8.29
